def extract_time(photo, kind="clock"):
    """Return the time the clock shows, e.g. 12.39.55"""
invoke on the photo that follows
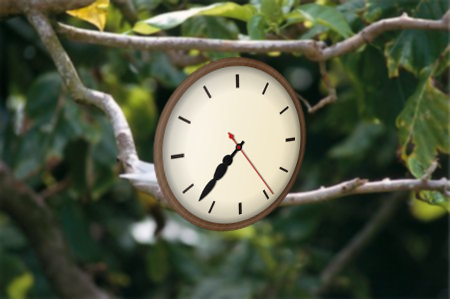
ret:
7.37.24
